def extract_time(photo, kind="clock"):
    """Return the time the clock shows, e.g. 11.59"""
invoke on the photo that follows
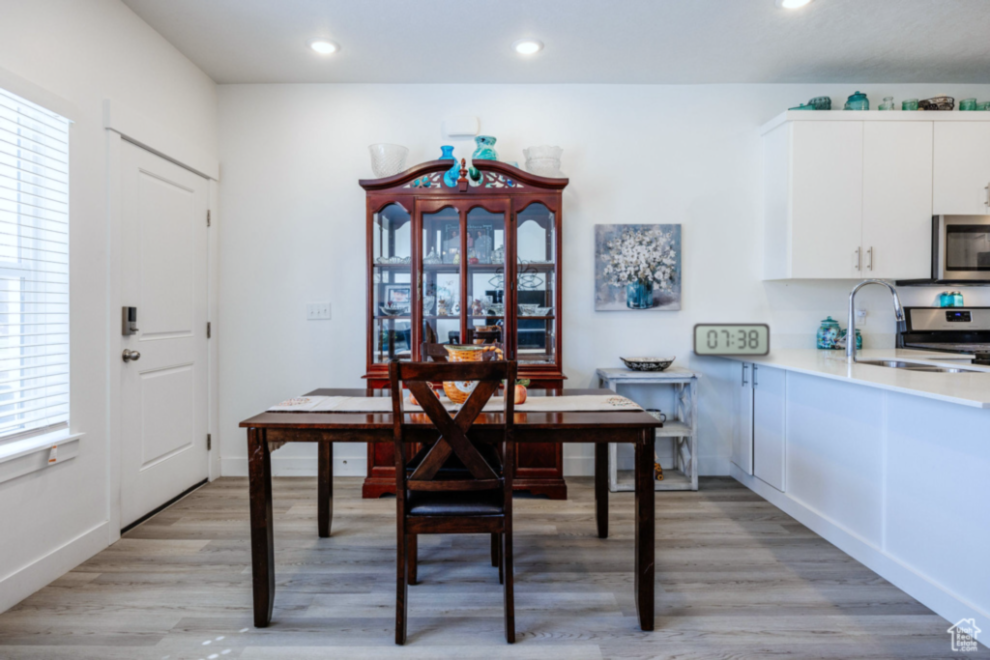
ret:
7.38
